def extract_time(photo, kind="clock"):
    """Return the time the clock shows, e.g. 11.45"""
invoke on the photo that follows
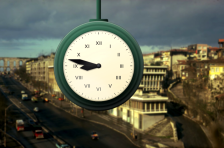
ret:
8.47
